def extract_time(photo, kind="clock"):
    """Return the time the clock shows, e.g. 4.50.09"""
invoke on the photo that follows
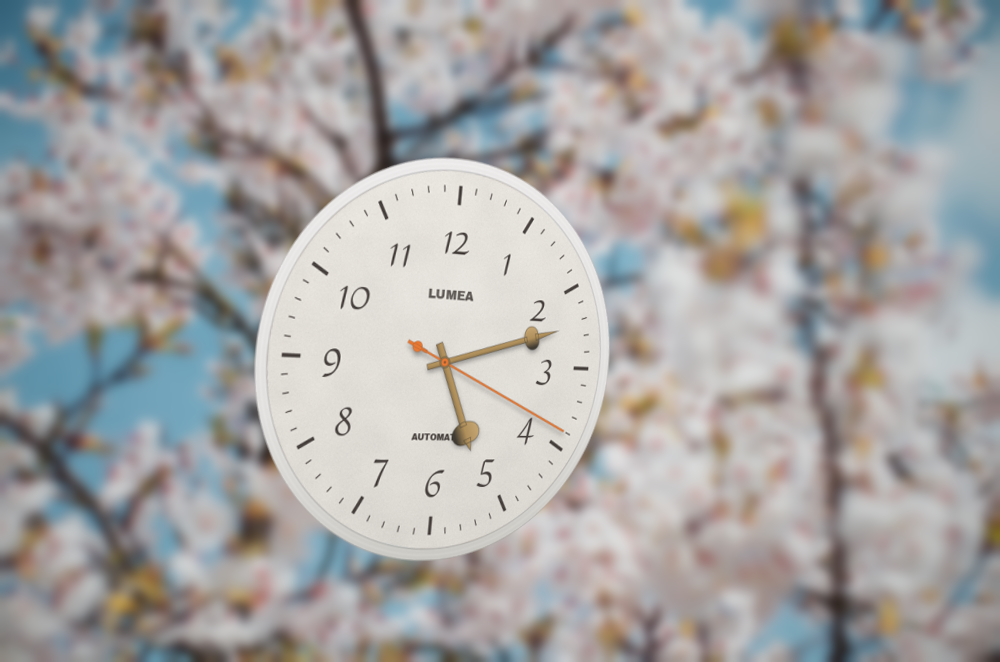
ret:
5.12.19
